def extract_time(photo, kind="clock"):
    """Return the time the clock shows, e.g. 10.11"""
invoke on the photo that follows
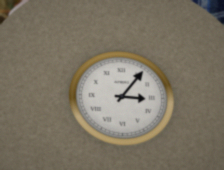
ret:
3.06
